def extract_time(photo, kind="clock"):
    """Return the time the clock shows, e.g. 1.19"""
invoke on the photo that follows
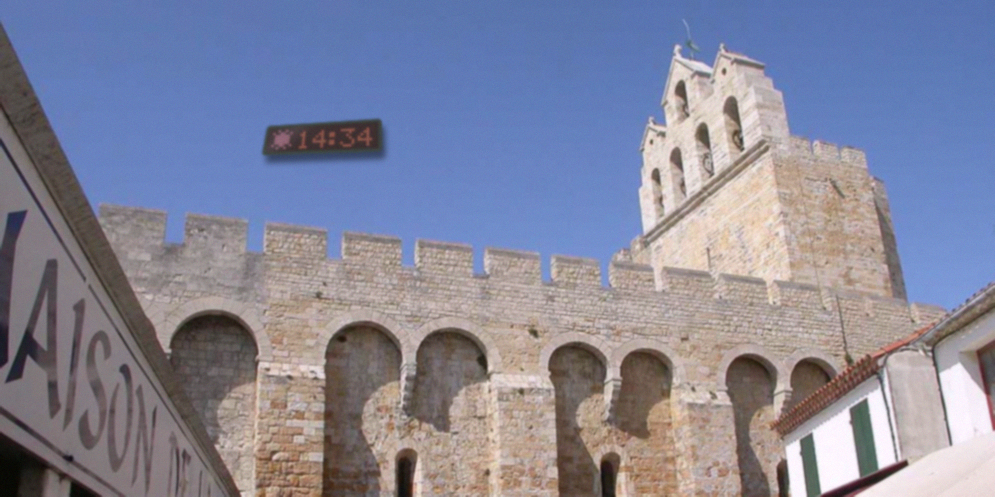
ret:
14.34
